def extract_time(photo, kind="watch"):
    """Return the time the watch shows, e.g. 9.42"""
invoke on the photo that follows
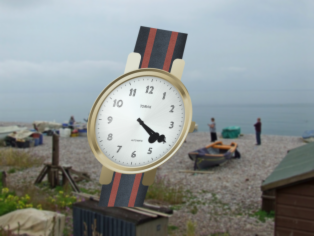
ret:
4.20
